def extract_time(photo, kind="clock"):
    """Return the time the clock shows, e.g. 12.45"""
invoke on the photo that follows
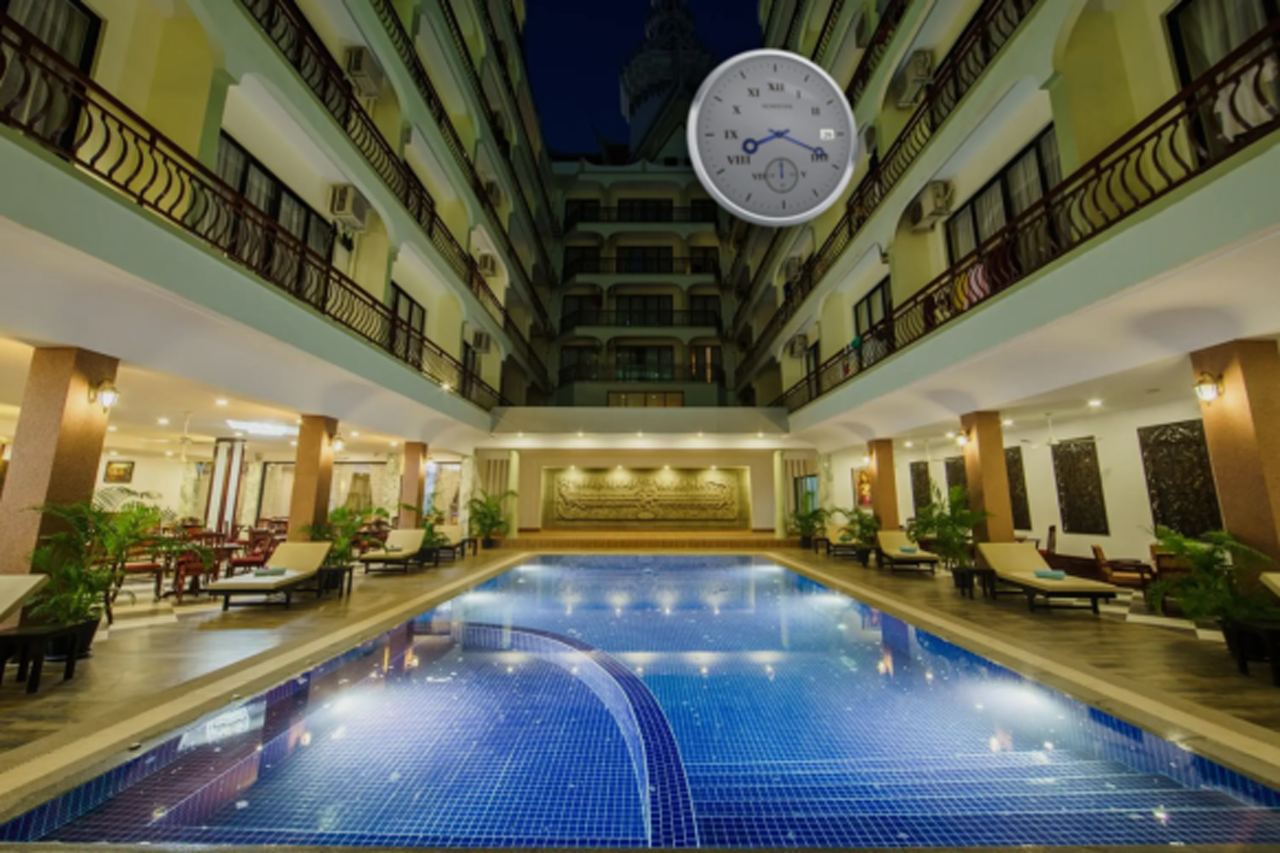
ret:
8.19
